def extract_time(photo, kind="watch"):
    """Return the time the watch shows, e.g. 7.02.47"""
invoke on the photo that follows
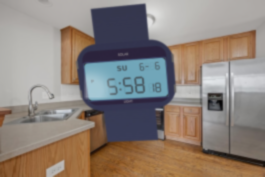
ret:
5.58.18
